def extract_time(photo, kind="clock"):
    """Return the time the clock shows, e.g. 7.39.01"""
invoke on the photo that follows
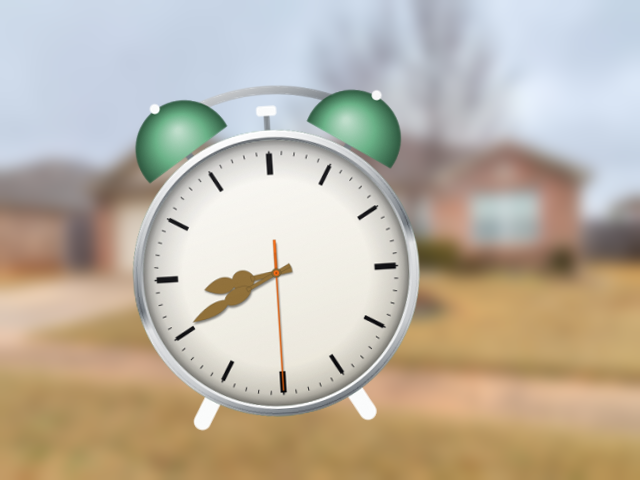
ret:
8.40.30
